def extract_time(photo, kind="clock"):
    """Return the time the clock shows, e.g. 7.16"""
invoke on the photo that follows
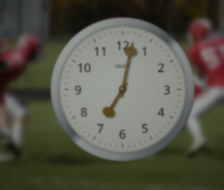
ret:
7.02
